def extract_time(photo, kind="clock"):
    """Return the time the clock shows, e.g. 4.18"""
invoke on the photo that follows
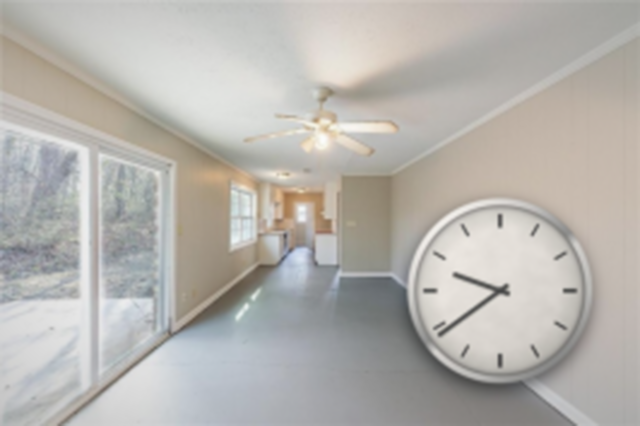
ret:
9.39
